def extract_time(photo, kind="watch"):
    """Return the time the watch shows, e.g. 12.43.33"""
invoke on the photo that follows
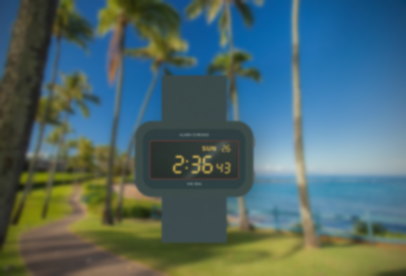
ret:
2.36.43
